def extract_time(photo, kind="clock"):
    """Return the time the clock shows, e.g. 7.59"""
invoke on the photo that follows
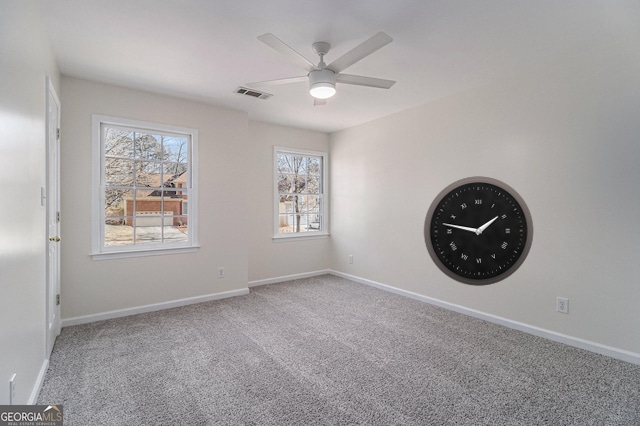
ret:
1.47
